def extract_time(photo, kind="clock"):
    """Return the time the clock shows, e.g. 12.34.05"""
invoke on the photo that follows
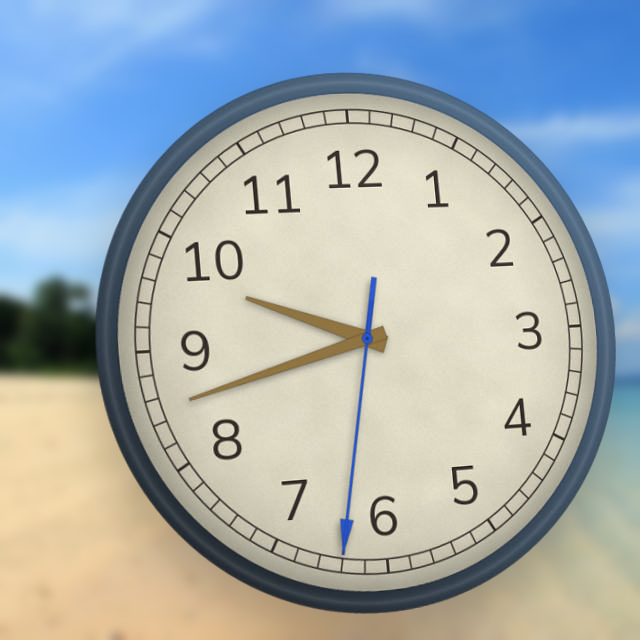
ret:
9.42.32
